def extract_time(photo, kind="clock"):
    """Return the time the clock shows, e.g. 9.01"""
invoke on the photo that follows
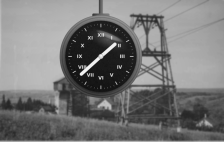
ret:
1.38
